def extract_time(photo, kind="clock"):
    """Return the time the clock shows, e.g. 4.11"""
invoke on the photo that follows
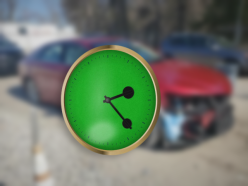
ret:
2.23
